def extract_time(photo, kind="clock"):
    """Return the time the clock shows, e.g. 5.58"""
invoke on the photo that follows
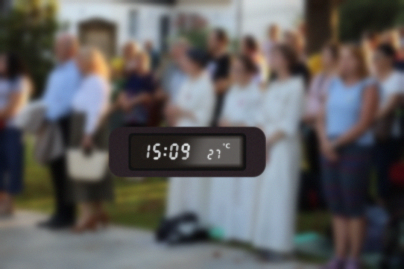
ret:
15.09
